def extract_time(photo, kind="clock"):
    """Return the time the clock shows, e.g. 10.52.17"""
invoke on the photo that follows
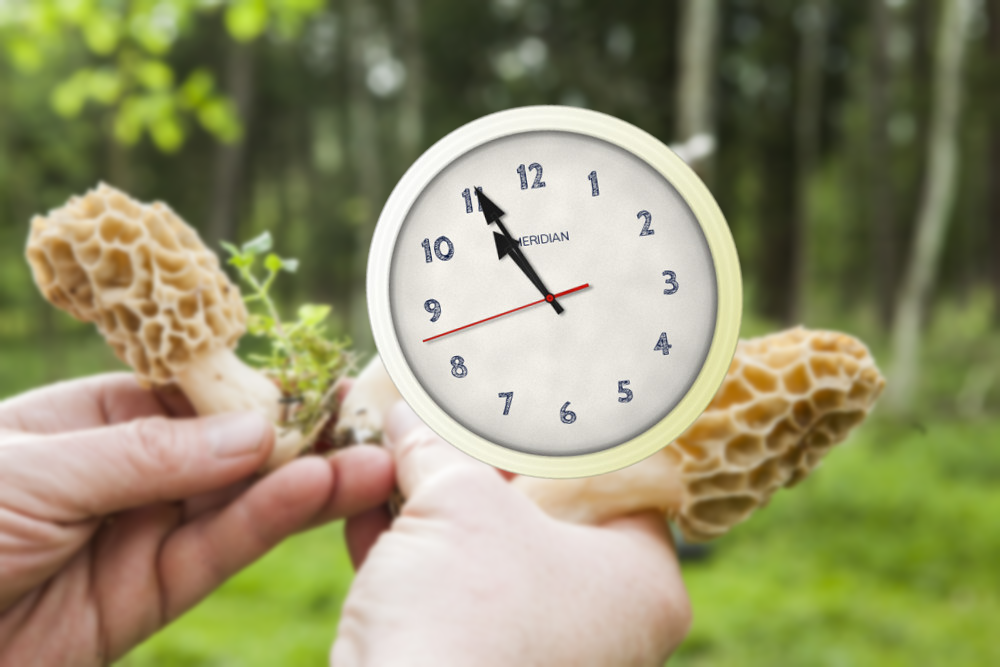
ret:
10.55.43
